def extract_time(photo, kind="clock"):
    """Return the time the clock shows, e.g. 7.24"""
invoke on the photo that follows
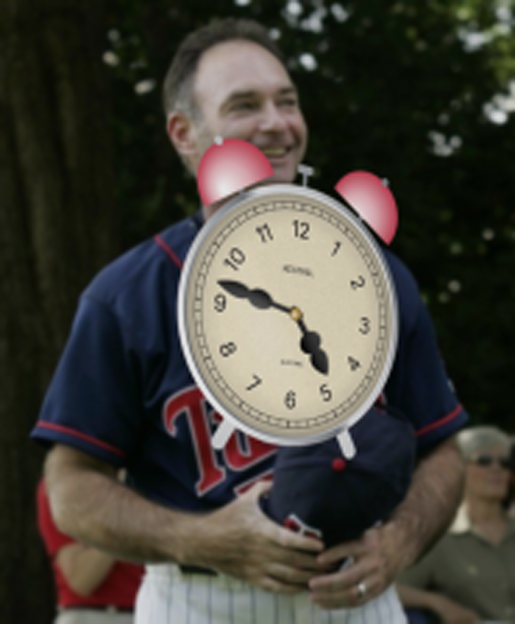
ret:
4.47
